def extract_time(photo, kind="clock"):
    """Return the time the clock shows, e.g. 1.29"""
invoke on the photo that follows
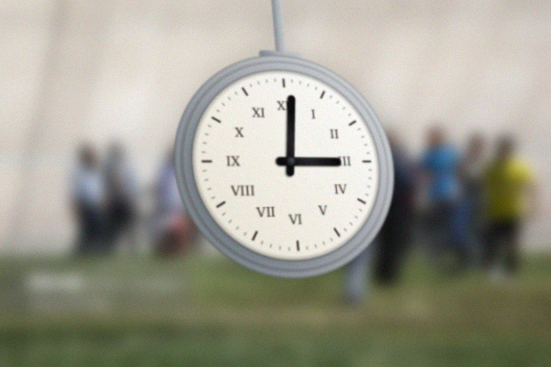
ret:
3.01
